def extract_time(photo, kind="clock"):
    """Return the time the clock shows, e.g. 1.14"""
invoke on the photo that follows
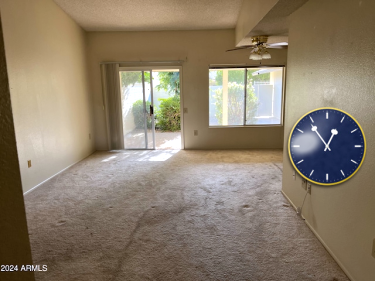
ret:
12.54
